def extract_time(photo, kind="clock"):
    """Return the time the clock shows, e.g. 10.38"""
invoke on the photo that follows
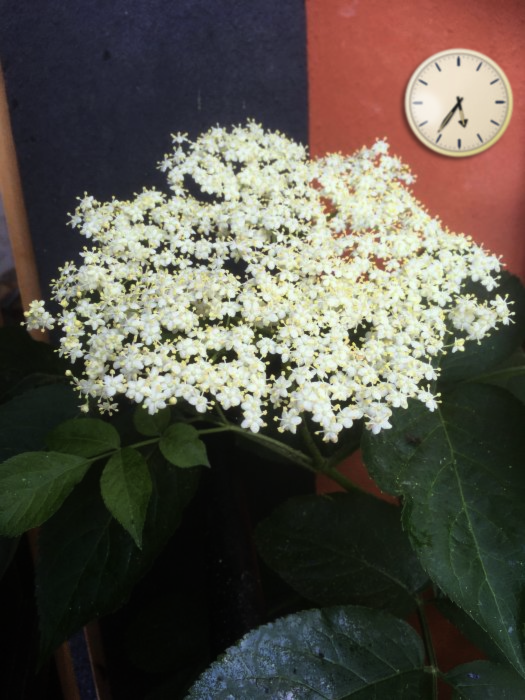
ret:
5.36
